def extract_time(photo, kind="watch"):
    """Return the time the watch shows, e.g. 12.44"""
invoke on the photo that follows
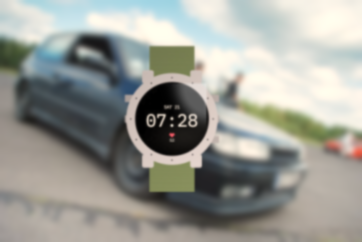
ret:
7.28
